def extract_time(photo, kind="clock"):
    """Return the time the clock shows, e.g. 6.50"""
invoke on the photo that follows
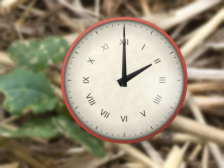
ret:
2.00
